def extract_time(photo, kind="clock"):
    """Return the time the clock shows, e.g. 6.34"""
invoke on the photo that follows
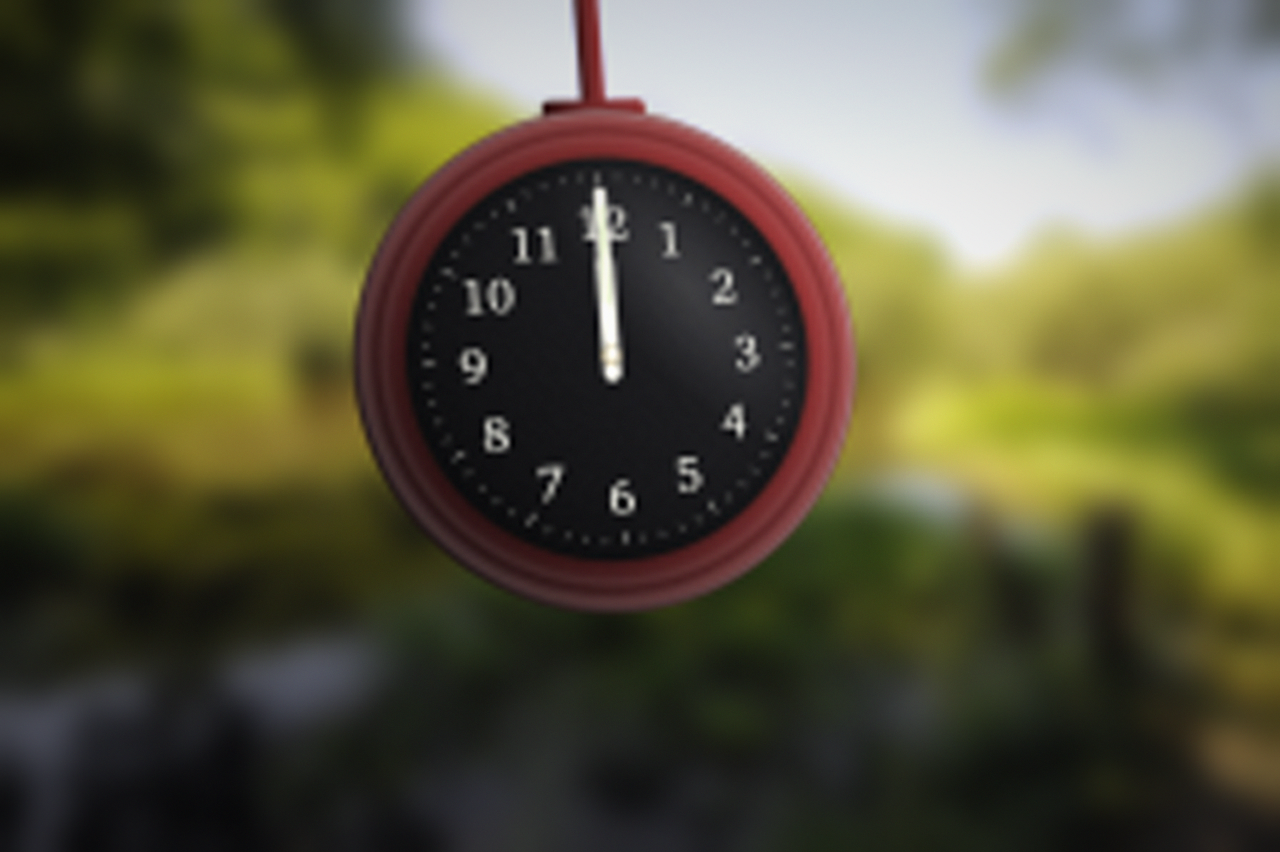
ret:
12.00
